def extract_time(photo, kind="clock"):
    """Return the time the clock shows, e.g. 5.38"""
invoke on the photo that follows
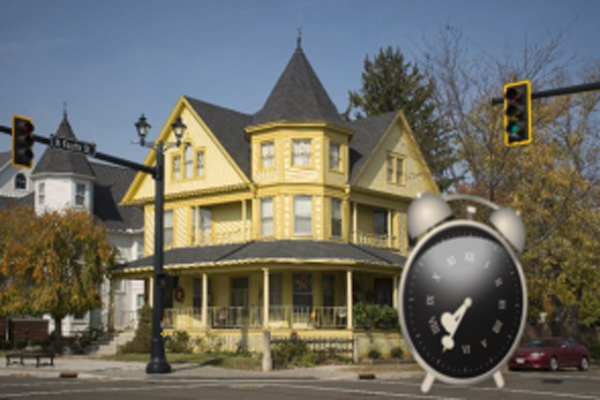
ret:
7.35
